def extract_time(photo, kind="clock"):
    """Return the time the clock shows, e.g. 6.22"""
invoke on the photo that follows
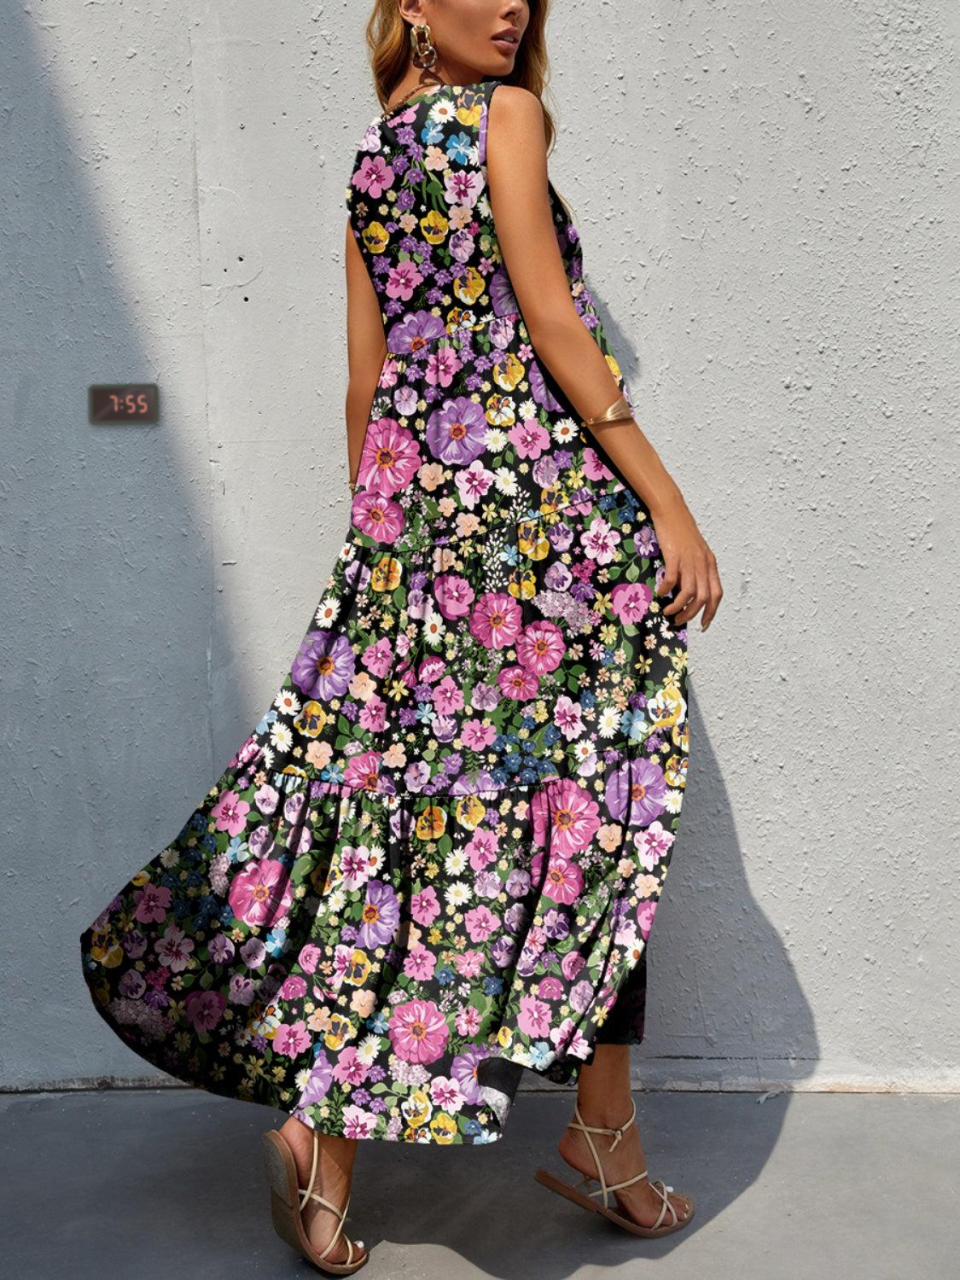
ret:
7.55
